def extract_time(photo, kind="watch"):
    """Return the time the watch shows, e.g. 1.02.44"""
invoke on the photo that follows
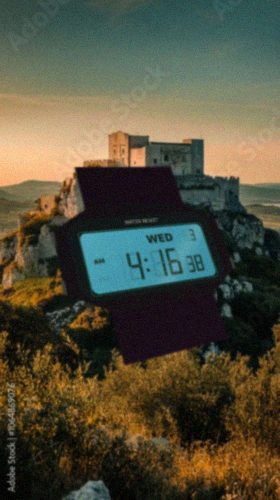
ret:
4.16.38
